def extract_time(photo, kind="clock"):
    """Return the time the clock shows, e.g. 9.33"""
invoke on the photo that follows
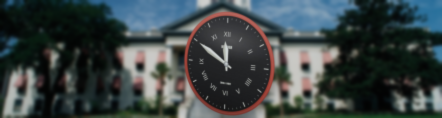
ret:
11.50
